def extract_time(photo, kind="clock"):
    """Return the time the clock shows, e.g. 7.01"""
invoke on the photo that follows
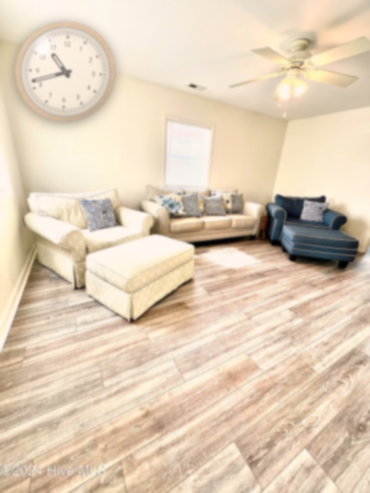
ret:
10.42
